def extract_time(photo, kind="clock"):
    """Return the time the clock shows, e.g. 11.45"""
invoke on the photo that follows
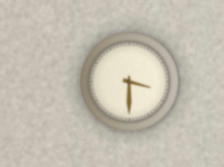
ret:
3.30
